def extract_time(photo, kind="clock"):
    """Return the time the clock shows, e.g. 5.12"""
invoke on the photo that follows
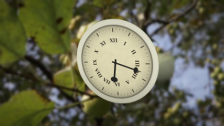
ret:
6.18
